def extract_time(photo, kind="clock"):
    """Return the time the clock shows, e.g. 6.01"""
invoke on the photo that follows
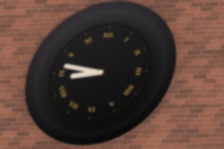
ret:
8.47
